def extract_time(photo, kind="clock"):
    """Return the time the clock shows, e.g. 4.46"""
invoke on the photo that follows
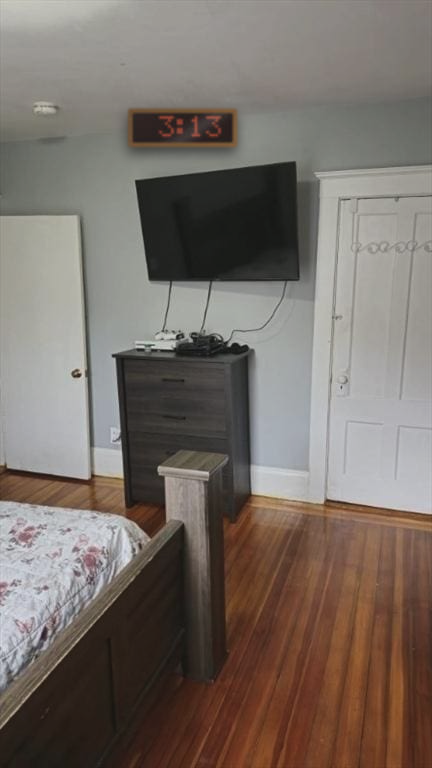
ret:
3.13
